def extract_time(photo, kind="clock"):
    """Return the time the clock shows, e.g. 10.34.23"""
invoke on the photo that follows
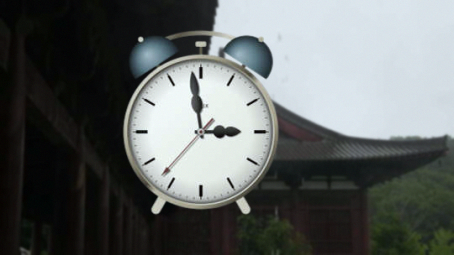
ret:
2.58.37
